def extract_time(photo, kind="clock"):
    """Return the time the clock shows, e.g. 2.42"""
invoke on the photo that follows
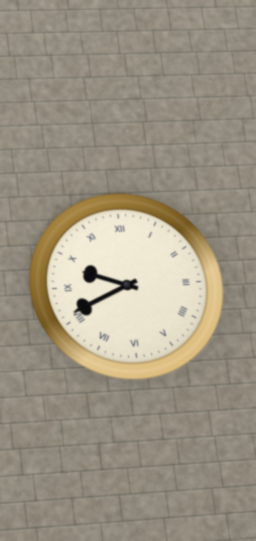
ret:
9.41
